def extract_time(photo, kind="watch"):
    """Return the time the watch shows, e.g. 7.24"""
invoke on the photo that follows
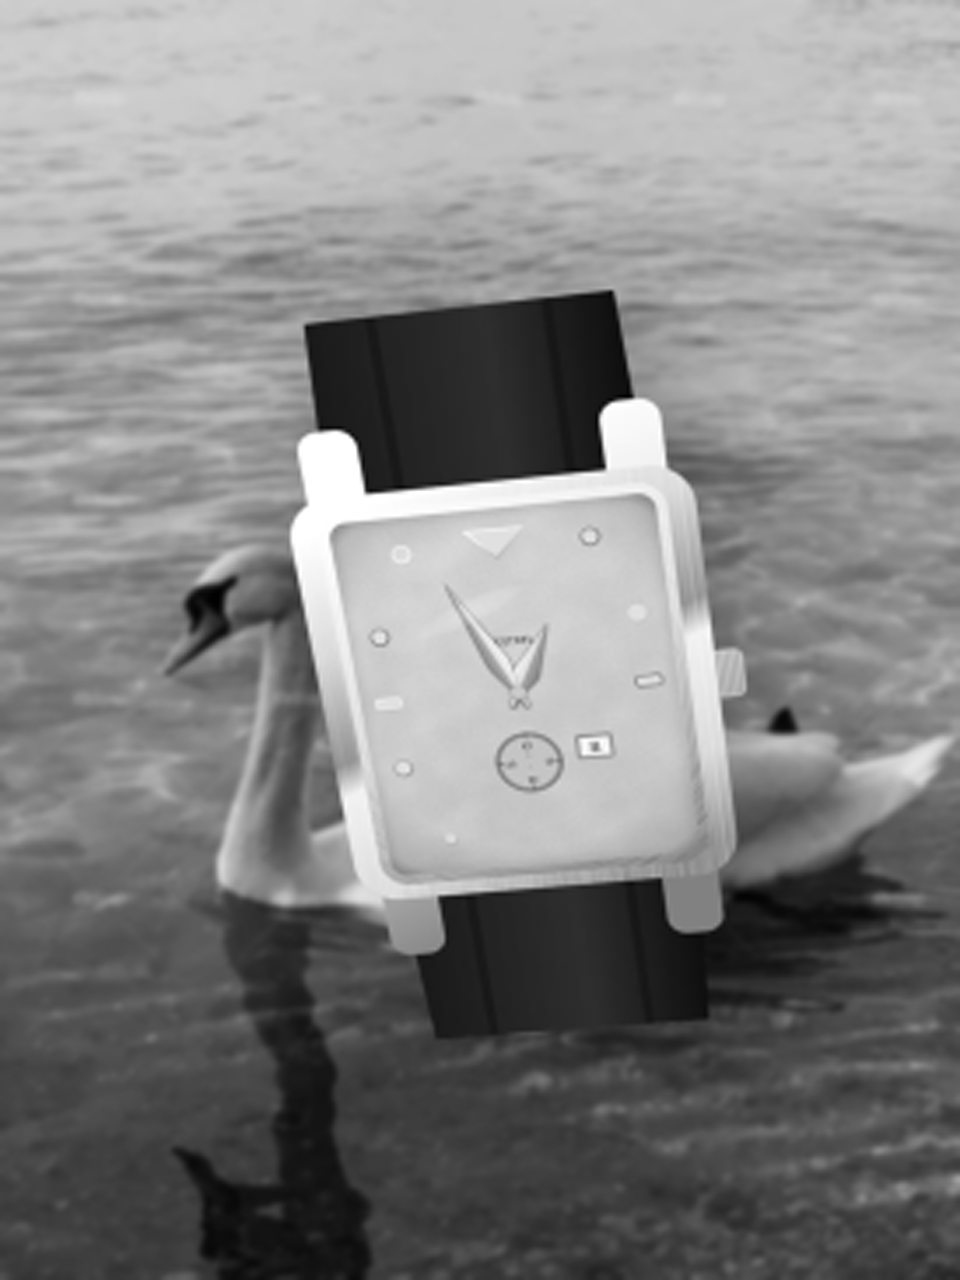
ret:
12.56
